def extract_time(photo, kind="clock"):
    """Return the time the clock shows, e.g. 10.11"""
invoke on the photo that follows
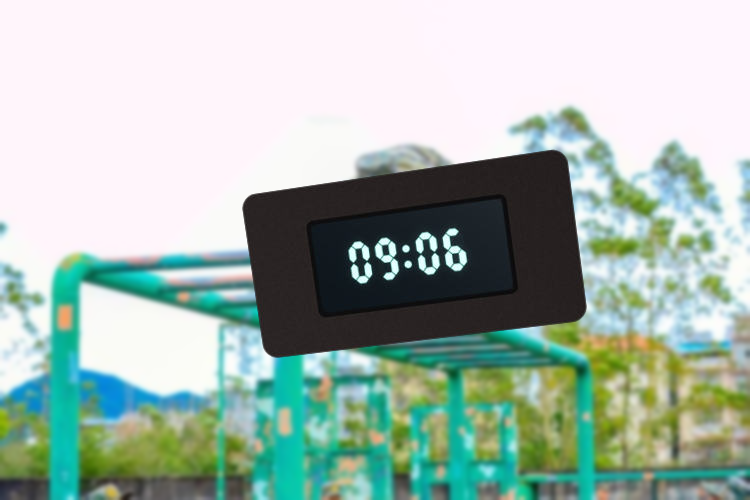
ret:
9.06
